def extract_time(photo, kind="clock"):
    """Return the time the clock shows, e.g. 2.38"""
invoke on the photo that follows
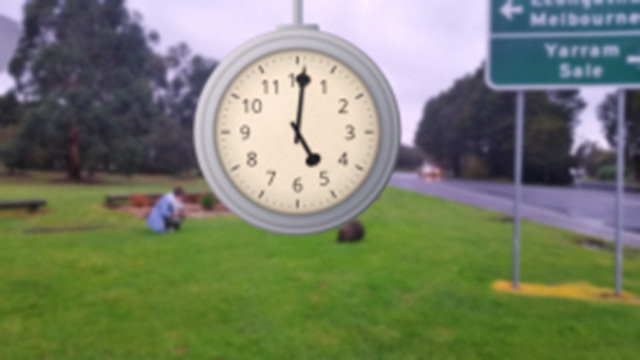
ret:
5.01
